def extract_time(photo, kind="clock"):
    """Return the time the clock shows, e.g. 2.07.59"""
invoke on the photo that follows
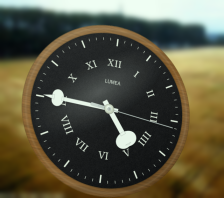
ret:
4.45.16
